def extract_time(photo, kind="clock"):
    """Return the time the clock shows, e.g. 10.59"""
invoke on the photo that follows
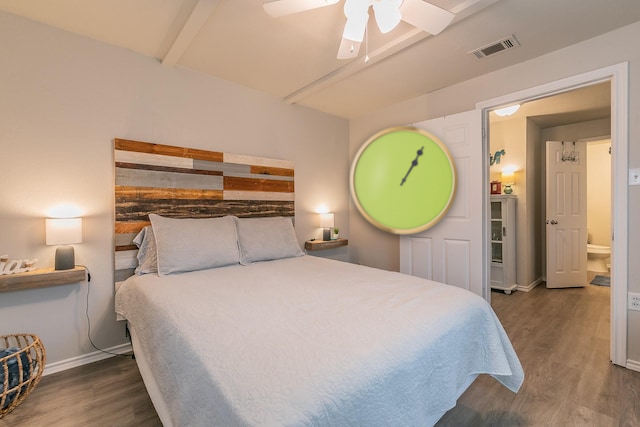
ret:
1.05
